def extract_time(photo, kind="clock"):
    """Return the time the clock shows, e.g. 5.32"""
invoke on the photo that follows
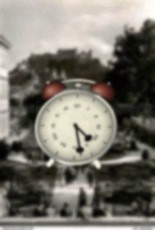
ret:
4.28
